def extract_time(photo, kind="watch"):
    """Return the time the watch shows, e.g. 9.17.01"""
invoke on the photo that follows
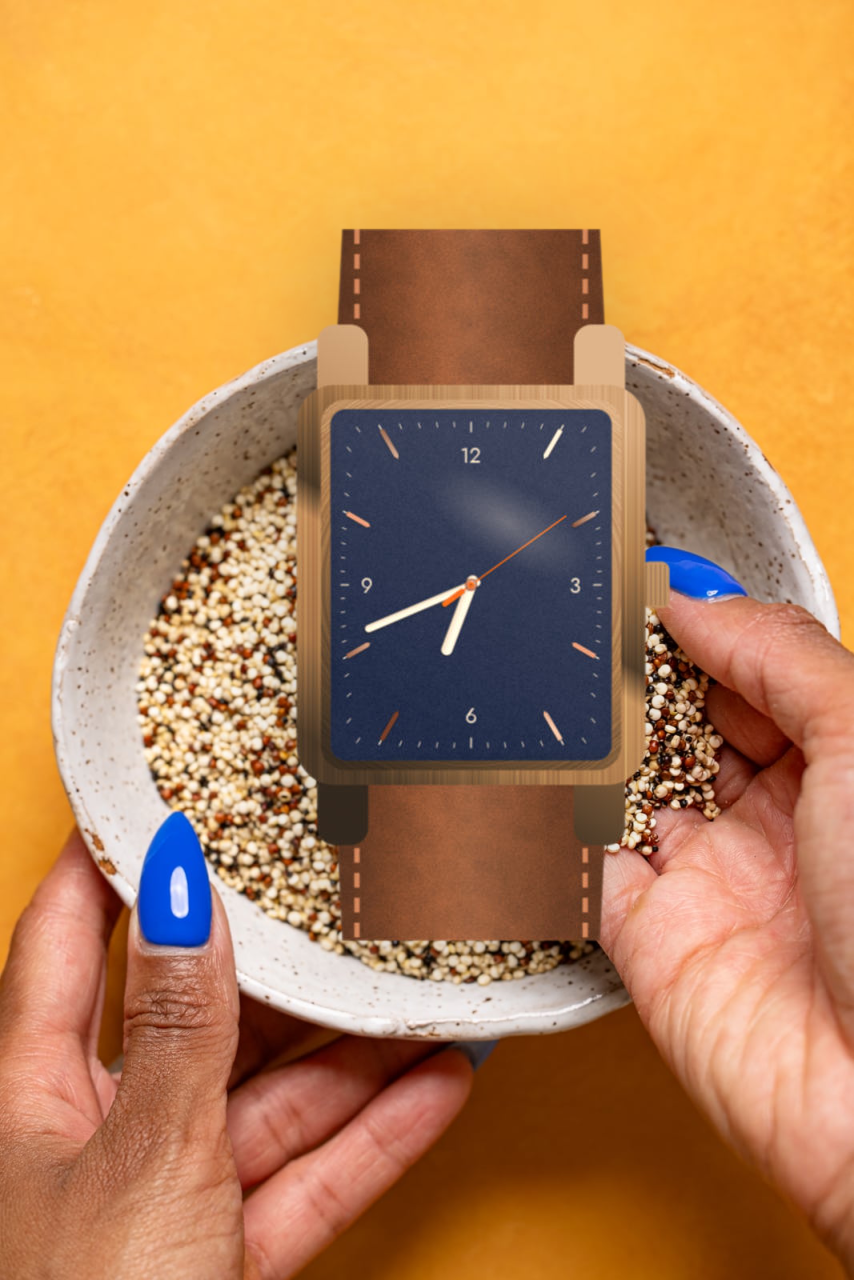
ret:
6.41.09
